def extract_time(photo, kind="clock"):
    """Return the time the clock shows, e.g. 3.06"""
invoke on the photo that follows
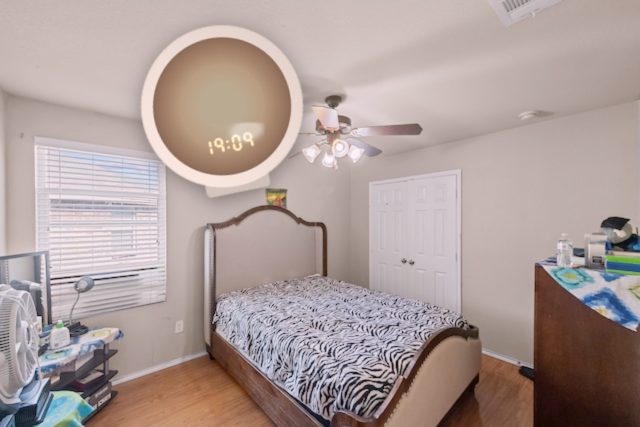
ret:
19.09
